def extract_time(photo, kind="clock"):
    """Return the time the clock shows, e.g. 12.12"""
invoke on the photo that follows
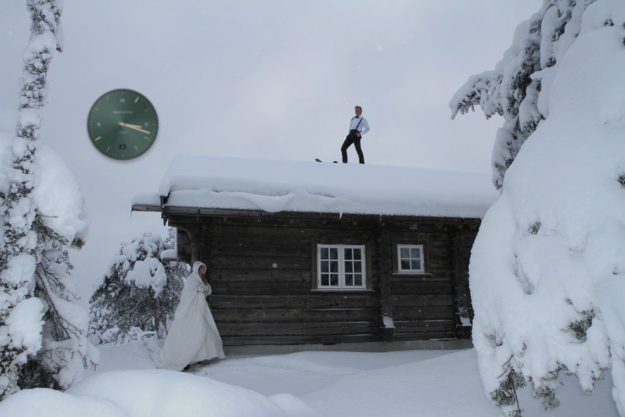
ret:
3.18
